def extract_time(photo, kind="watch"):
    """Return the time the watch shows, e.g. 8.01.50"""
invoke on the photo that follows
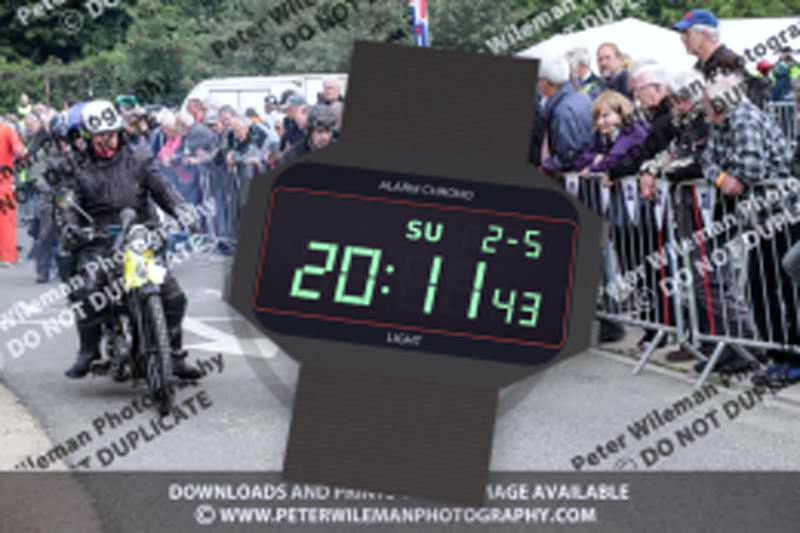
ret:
20.11.43
